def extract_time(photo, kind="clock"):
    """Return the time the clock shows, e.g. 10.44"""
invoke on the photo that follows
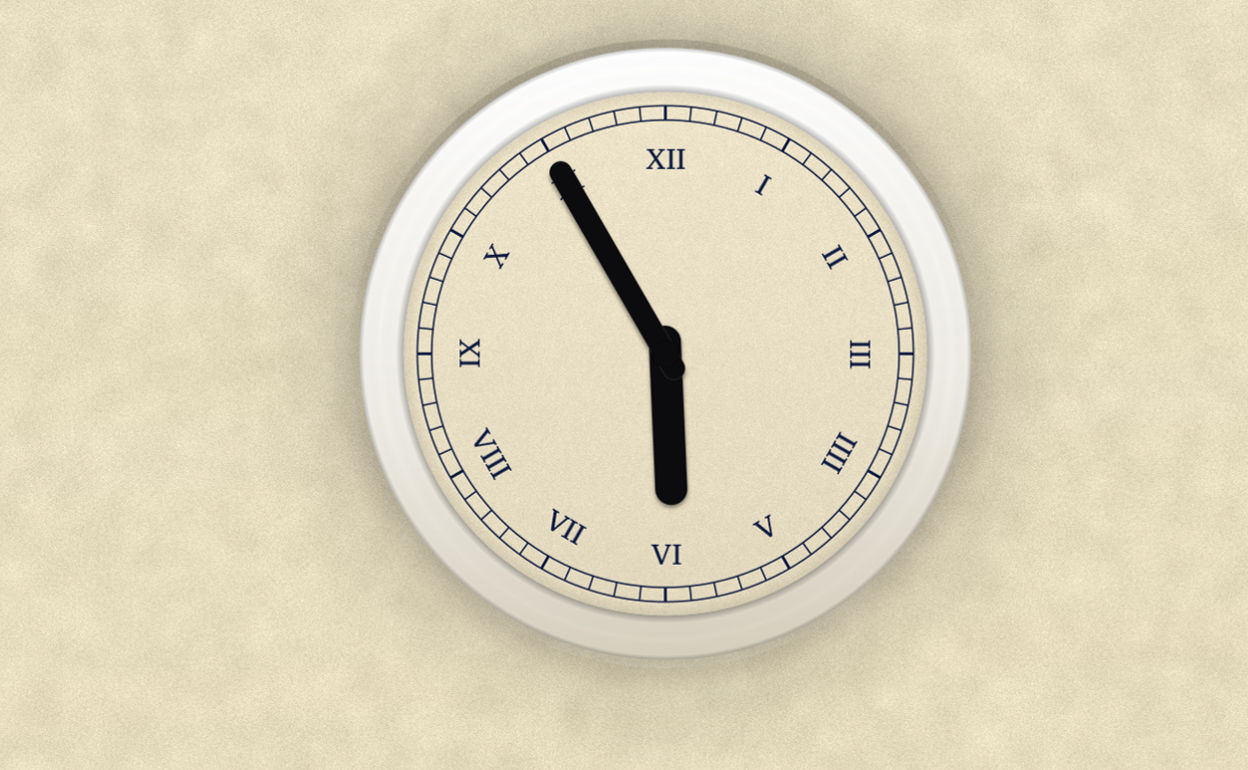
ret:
5.55
